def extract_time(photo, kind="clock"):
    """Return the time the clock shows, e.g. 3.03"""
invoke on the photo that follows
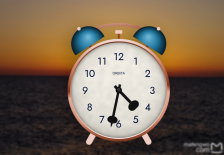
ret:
4.32
